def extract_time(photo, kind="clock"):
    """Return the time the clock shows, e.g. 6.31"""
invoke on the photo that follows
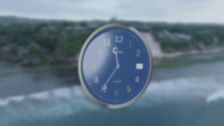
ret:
11.36
